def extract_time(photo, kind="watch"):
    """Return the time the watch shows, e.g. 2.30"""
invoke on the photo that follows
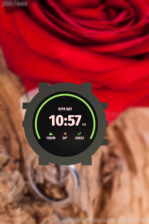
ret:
10.57
